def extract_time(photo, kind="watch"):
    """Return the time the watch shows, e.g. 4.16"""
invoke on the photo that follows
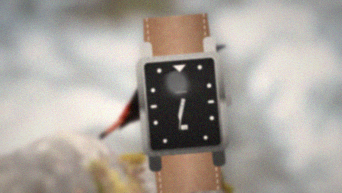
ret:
6.32
